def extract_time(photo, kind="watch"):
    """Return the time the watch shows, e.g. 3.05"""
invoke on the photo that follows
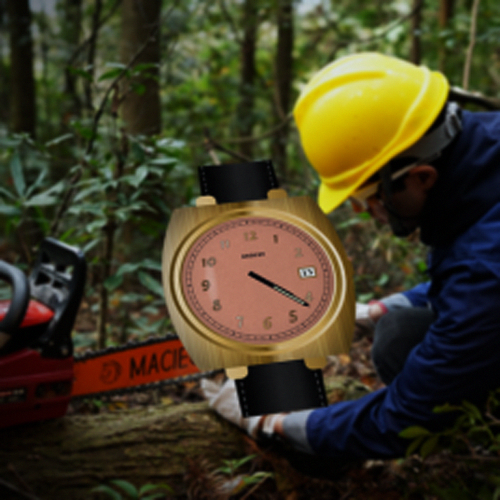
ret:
4.22
